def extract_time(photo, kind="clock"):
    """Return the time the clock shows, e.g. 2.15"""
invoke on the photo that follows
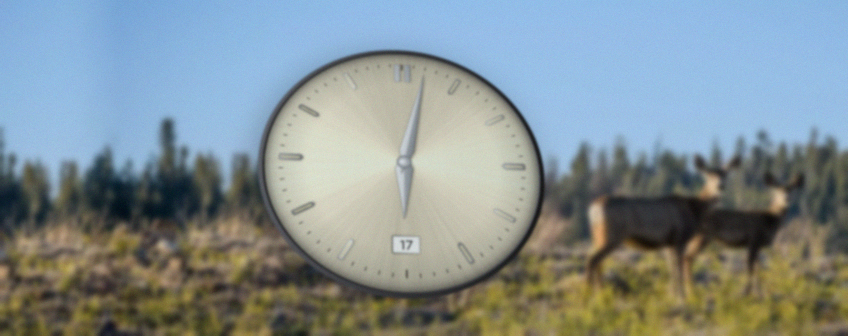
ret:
6.02
